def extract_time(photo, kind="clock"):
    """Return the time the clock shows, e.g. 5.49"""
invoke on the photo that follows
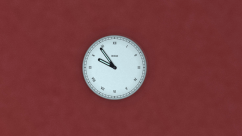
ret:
9.54
